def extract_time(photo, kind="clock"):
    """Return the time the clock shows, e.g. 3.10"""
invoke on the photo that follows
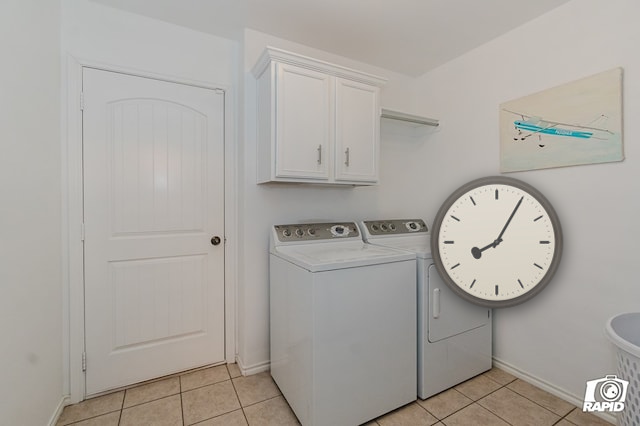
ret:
8.05
